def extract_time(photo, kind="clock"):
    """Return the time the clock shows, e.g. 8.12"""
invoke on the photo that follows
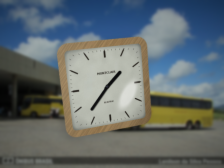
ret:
1.37
